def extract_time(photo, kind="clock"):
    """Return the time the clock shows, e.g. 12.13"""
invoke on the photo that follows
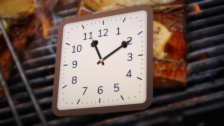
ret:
11.10
